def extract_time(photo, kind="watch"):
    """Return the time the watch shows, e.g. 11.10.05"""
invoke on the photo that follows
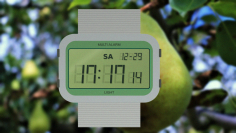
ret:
17.17.14
